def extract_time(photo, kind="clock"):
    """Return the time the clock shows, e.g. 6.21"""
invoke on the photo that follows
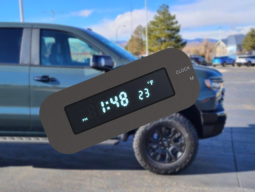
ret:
1.48
